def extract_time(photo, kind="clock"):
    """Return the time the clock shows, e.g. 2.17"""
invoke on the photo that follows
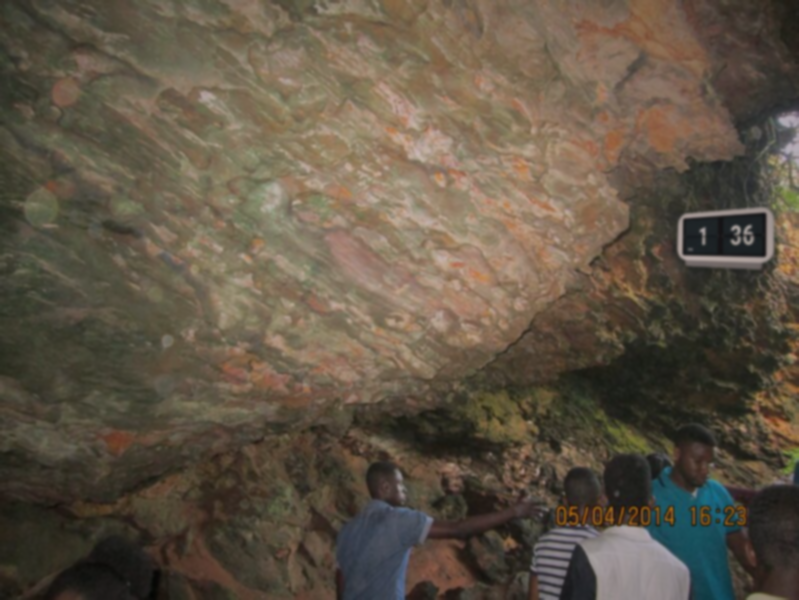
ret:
1.36
